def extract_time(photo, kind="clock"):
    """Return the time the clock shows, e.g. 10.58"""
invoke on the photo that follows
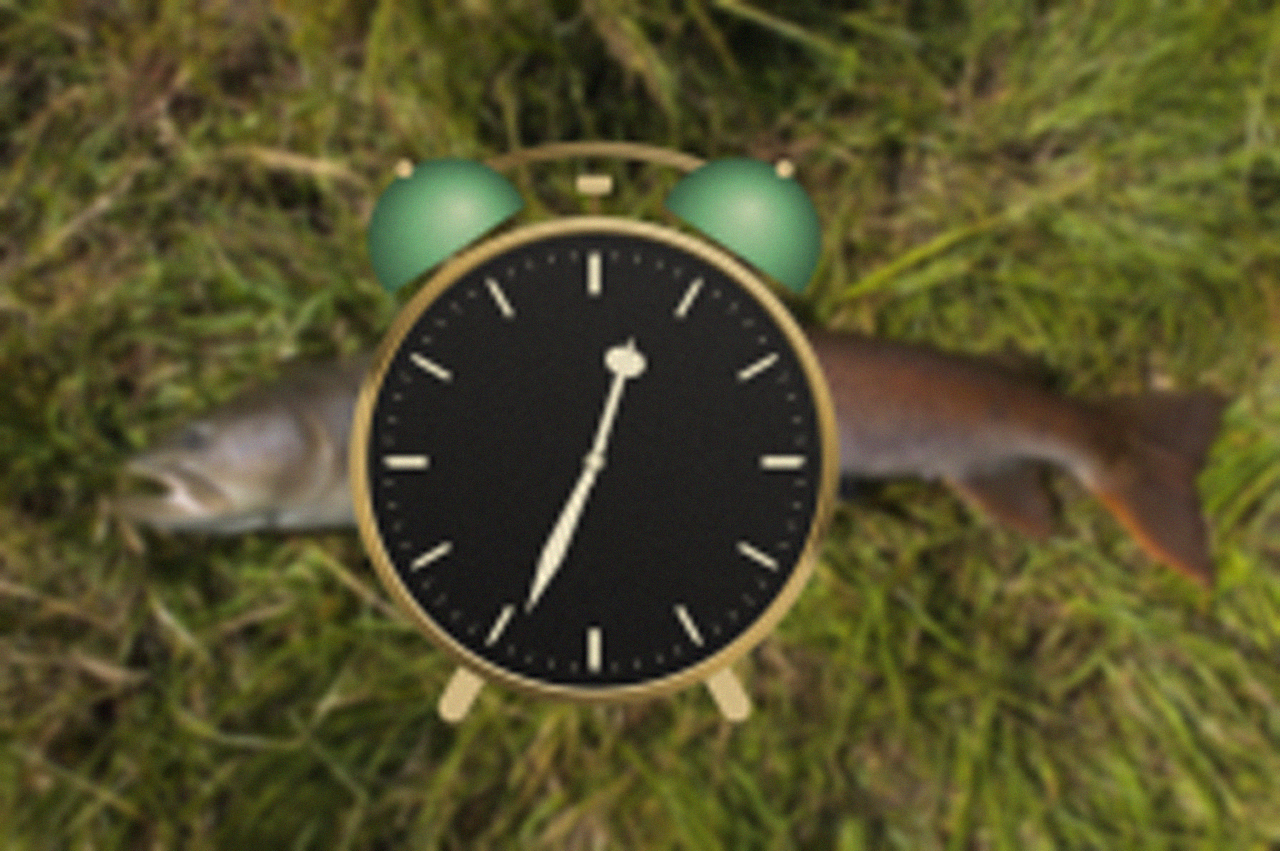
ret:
12.34
